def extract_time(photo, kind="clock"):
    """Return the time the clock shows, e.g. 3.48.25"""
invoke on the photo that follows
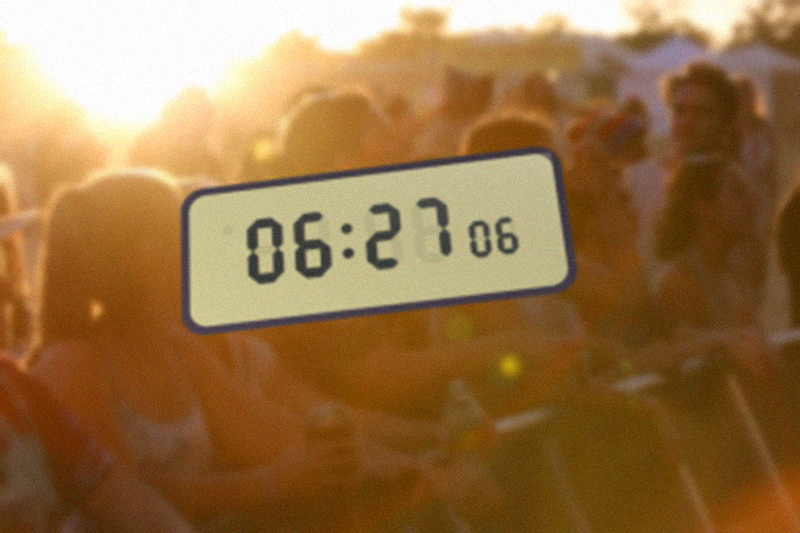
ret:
6.27.06
